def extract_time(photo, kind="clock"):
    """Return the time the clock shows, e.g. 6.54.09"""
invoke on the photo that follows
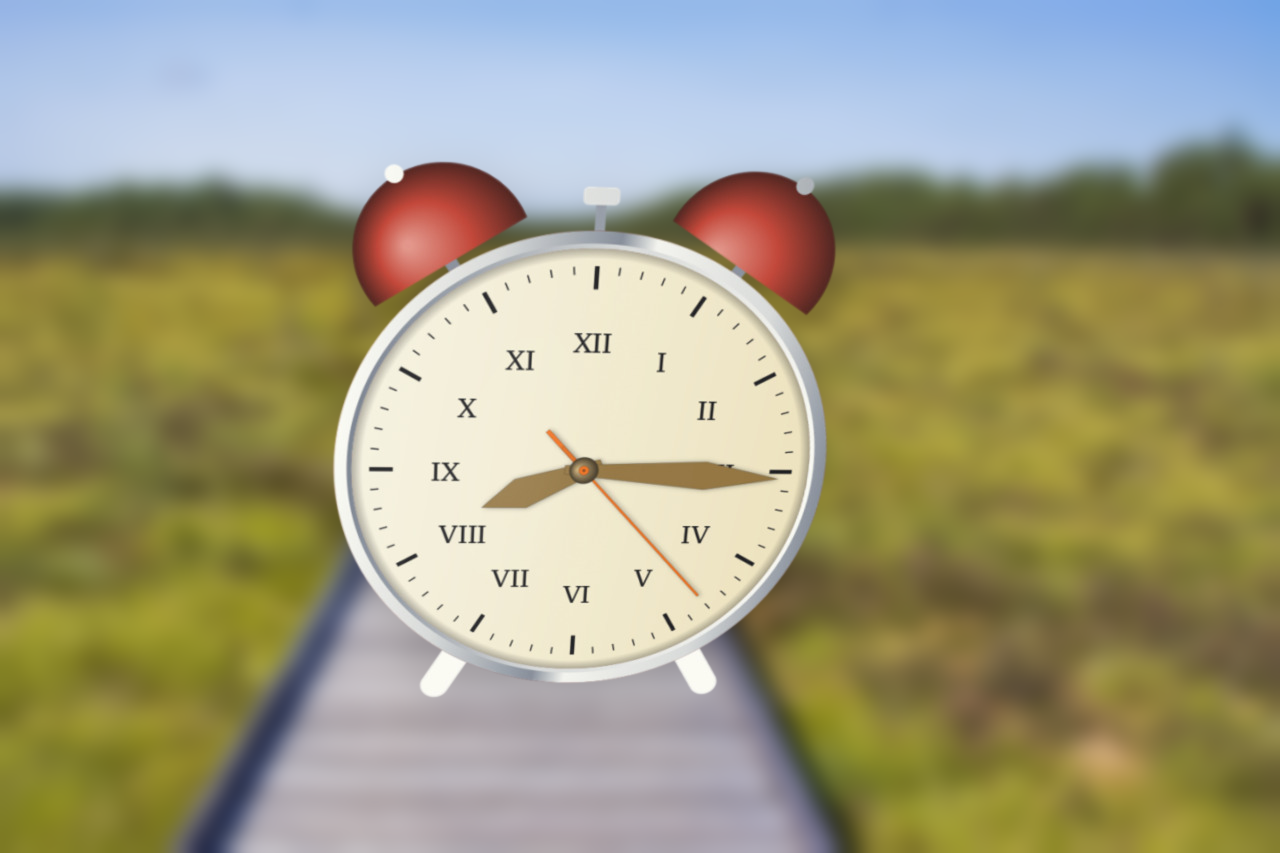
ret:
8.15.23
